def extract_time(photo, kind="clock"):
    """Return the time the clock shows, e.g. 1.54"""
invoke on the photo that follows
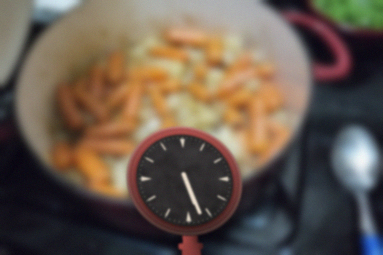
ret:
5.27
